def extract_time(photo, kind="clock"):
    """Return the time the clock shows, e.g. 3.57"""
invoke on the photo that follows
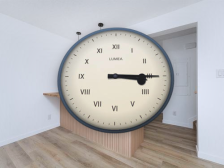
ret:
3.15
